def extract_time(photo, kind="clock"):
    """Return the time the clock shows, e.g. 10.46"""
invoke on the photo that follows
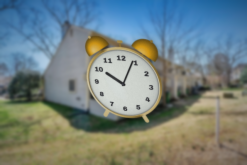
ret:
10.04
